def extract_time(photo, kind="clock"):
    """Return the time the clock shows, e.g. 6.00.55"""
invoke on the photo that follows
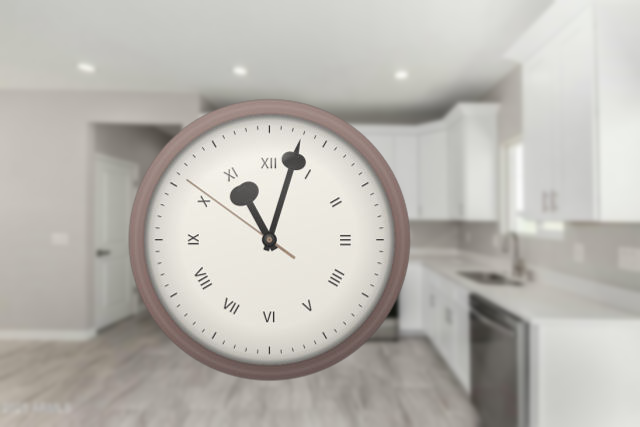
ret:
11.02.51
